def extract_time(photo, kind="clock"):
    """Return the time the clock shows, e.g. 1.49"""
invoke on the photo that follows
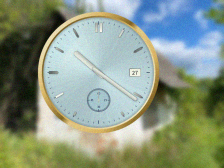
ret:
10.21
